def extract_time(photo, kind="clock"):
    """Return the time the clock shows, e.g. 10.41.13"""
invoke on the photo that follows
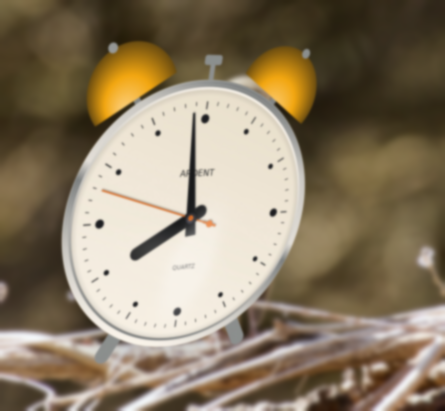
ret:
7.58.48
